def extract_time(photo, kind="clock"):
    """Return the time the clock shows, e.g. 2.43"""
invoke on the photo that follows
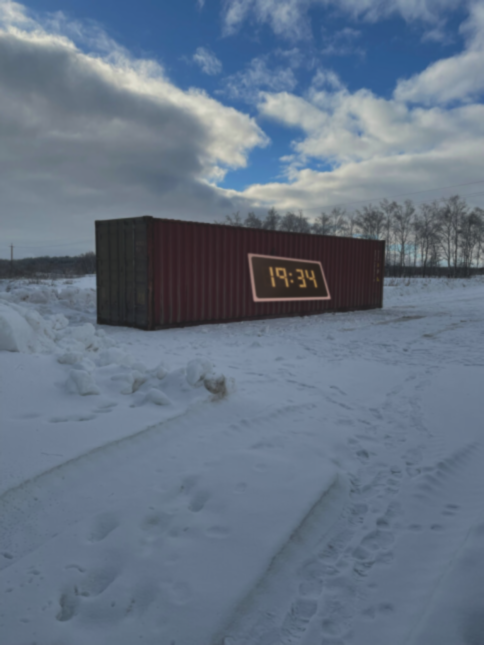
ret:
19.34
